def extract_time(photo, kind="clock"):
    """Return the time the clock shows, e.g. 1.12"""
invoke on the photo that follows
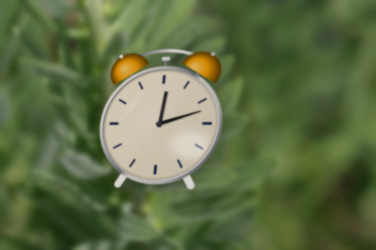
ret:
12.12
